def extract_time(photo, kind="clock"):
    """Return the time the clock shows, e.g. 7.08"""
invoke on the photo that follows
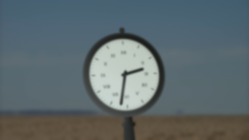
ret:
2.32
